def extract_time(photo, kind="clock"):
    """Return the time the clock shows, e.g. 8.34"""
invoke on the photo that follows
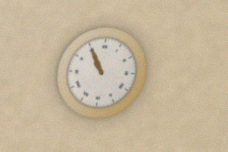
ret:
10.55
